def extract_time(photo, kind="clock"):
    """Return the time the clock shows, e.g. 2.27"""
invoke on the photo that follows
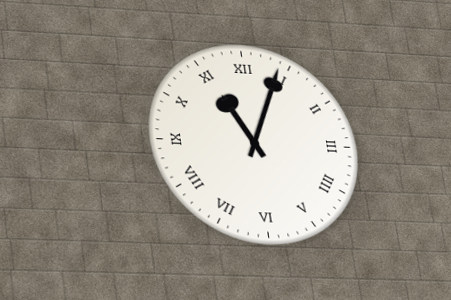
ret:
11.04
